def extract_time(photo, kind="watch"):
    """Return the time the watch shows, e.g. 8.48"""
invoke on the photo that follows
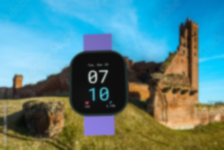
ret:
7.10
